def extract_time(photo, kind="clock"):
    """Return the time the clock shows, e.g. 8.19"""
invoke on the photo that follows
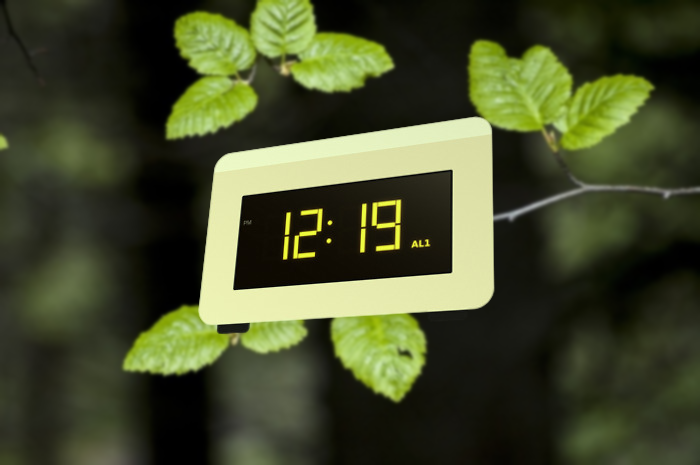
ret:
12.19
